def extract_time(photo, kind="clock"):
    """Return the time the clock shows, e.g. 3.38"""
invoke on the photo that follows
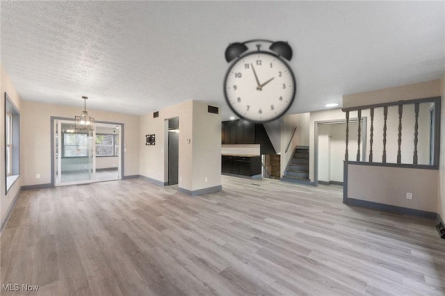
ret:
1.57
